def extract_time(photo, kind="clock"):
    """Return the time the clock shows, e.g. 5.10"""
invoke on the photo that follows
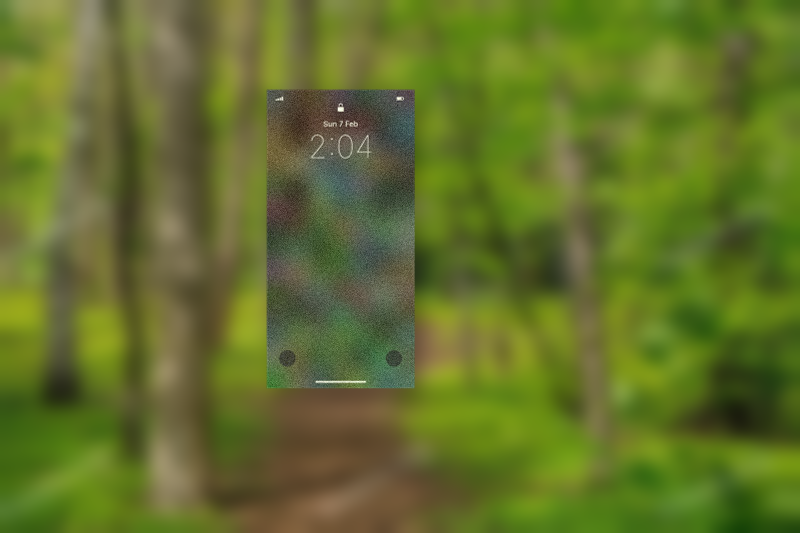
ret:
2.04
